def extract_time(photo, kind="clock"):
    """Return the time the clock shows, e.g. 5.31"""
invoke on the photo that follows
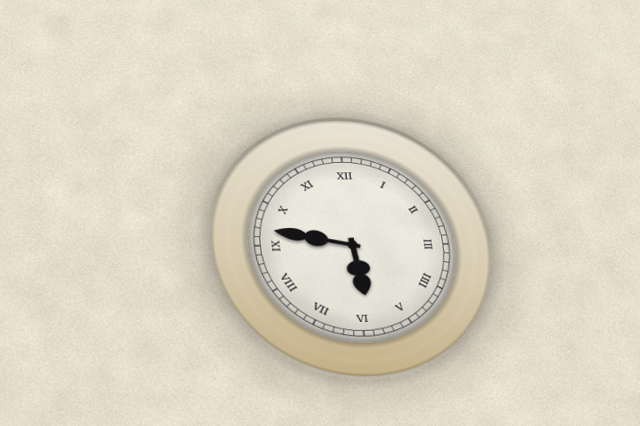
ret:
5.47
